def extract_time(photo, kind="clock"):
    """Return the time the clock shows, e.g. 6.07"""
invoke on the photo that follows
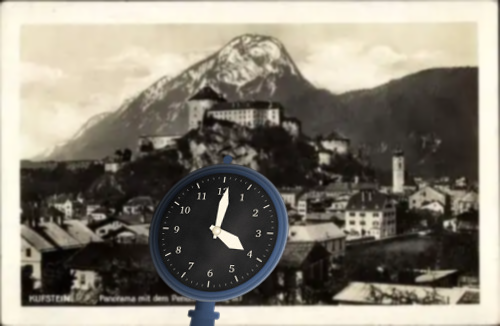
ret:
4.01
